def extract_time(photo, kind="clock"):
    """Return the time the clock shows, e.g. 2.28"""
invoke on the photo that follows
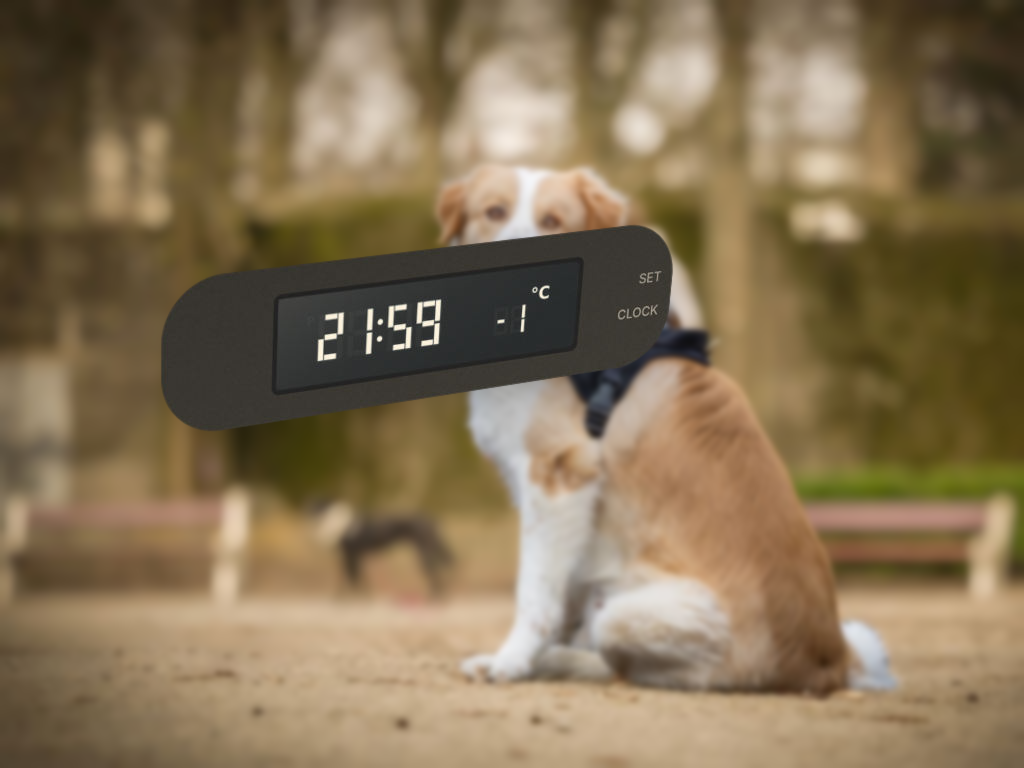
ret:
21.59
